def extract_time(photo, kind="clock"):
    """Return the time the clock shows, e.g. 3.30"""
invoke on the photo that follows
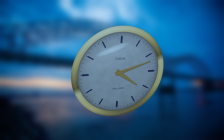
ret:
4.12
